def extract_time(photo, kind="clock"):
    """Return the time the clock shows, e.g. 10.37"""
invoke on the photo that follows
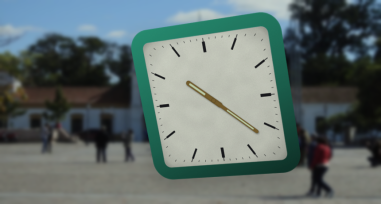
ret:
10.22
